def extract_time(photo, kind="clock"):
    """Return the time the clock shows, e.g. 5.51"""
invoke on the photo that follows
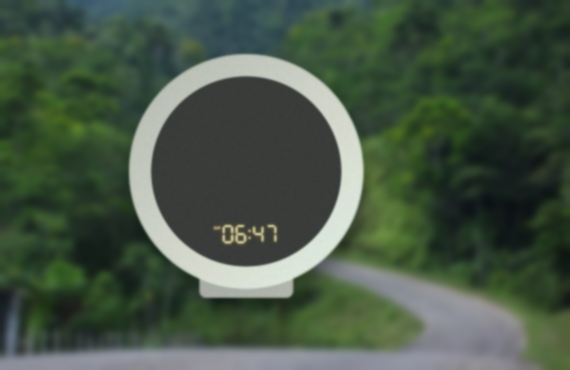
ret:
6.47
